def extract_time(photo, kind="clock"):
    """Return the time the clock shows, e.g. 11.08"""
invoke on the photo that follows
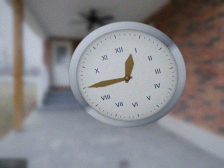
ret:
12.45
